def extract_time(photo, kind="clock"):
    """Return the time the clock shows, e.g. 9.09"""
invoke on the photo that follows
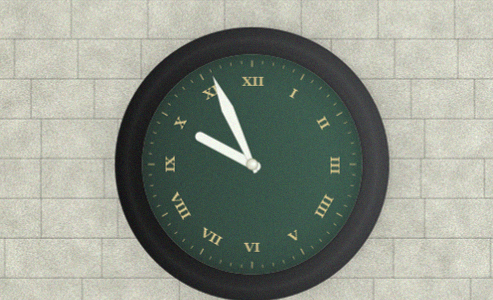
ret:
9.56
